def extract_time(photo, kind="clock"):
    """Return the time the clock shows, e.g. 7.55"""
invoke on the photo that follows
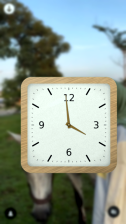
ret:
3.59
